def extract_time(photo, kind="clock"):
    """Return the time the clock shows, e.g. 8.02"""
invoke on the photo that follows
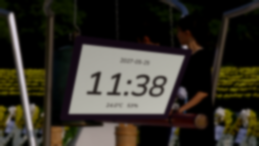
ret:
11.38
